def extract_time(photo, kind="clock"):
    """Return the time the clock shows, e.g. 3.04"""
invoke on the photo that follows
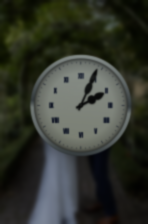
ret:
2.04
